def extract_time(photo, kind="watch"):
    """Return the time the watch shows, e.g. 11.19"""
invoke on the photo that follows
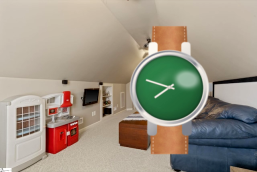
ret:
7.48
